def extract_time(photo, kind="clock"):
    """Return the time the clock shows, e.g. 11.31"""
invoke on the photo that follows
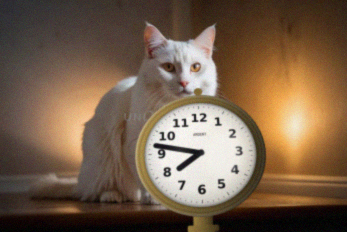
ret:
7.47
